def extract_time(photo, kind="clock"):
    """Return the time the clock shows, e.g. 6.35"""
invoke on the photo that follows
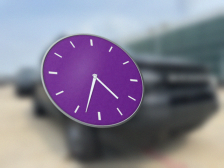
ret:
4.33
